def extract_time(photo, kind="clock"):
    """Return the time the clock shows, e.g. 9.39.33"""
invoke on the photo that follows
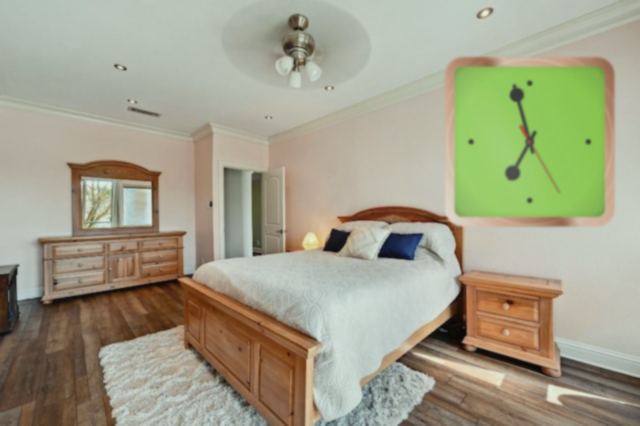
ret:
6.57.25
